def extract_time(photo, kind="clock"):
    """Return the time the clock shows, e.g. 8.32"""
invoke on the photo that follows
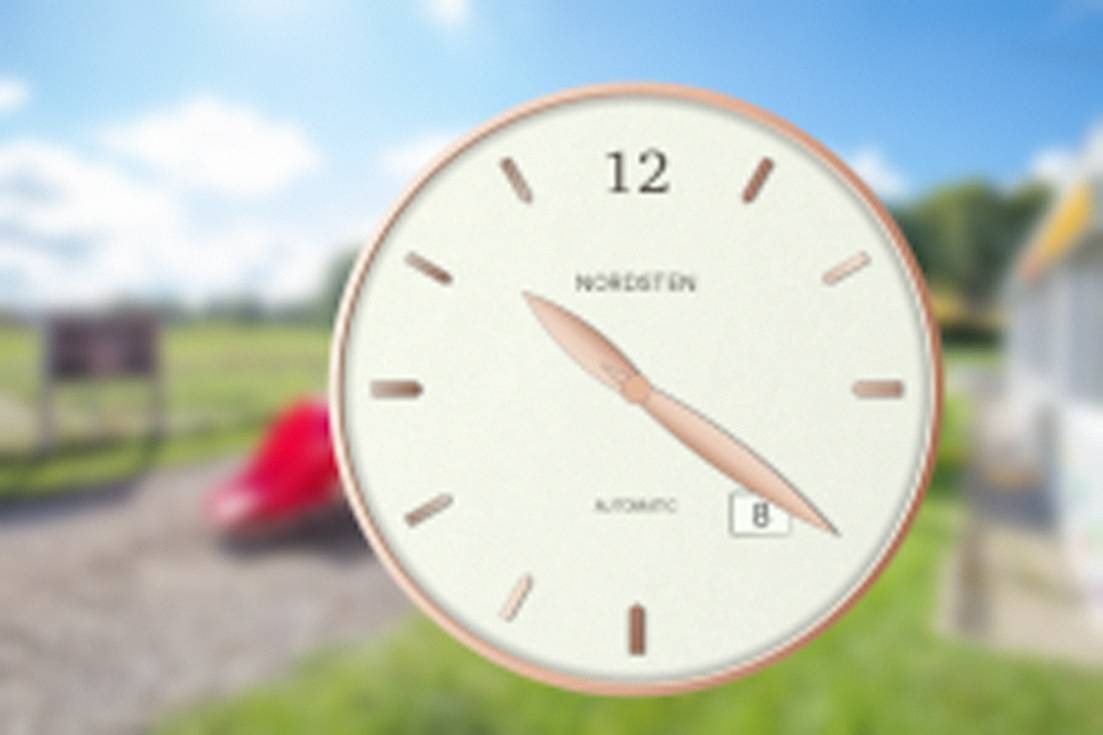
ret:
10.21
